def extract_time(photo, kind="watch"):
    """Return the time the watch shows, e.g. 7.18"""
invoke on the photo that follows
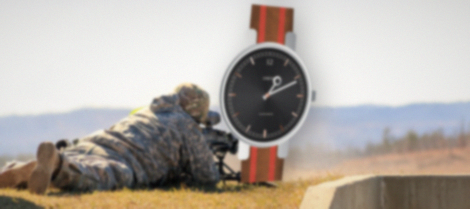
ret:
1.11
